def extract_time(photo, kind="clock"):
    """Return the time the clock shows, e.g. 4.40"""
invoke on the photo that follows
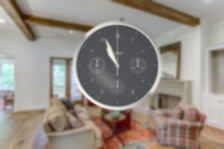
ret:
10.56
